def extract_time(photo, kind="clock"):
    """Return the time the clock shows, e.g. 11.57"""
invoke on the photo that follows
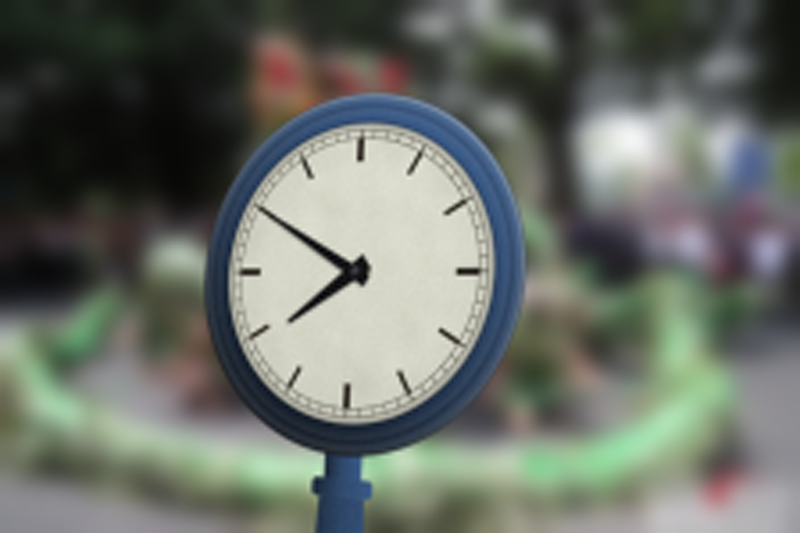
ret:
7.50
